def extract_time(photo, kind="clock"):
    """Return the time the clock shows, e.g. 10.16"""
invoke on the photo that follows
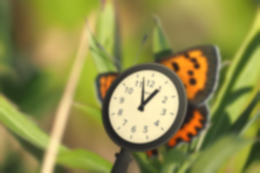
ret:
12.57
